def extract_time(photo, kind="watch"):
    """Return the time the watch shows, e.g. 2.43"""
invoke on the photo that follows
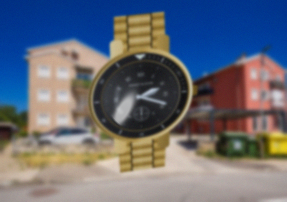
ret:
2.19
